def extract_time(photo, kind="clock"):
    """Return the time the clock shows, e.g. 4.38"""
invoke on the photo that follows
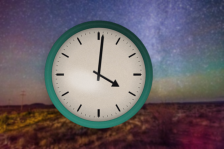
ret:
4.01
